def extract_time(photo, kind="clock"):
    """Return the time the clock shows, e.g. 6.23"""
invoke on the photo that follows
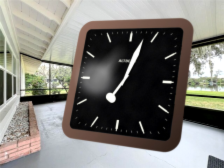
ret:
7.03
